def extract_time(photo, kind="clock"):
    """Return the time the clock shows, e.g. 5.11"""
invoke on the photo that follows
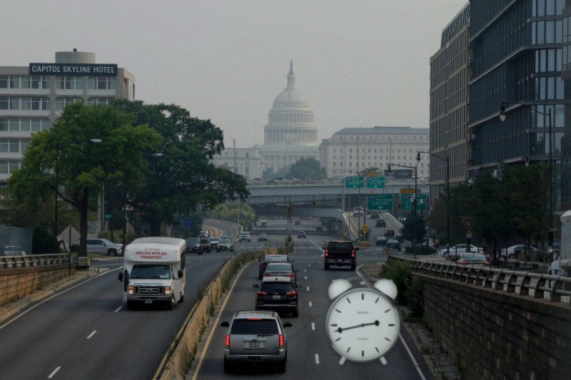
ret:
2.43
